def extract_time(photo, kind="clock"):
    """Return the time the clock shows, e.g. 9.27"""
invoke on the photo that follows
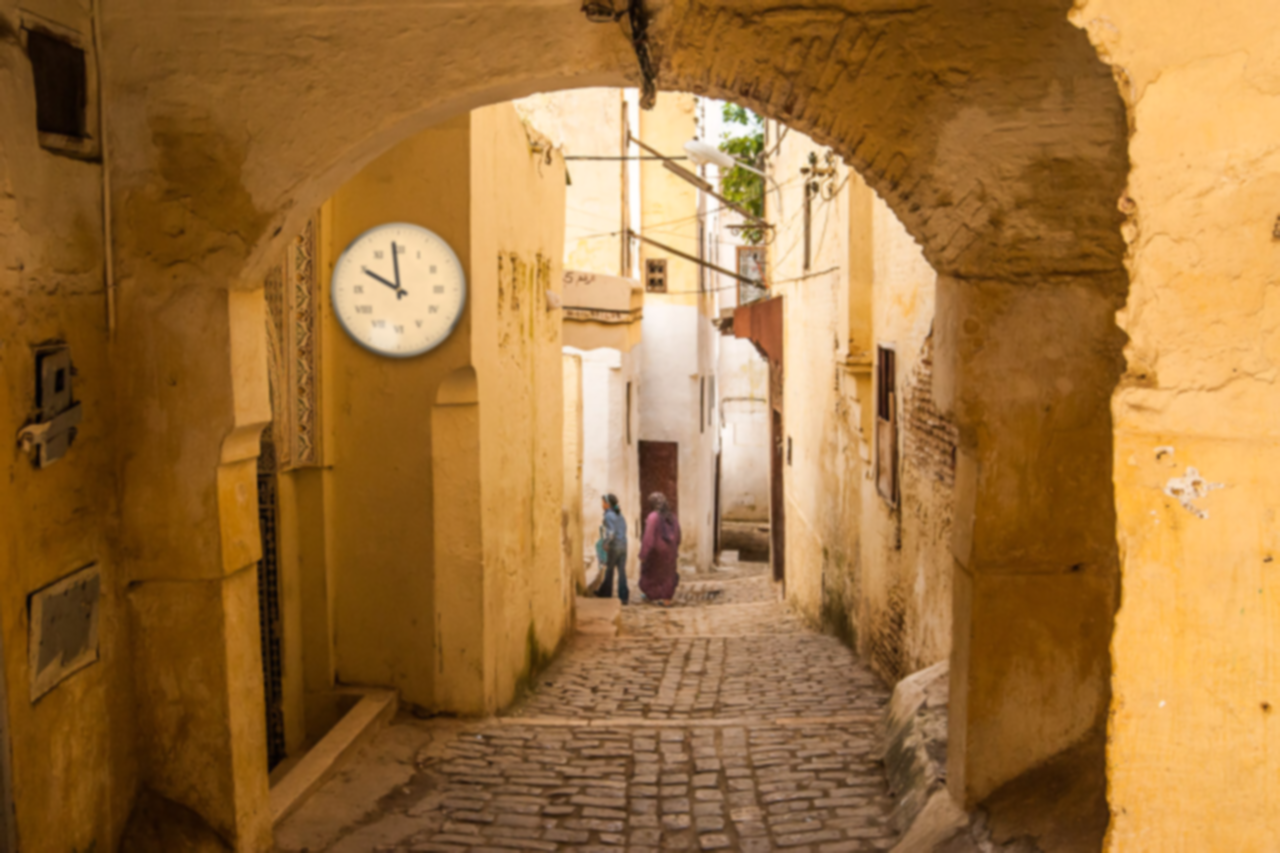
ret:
9.59
